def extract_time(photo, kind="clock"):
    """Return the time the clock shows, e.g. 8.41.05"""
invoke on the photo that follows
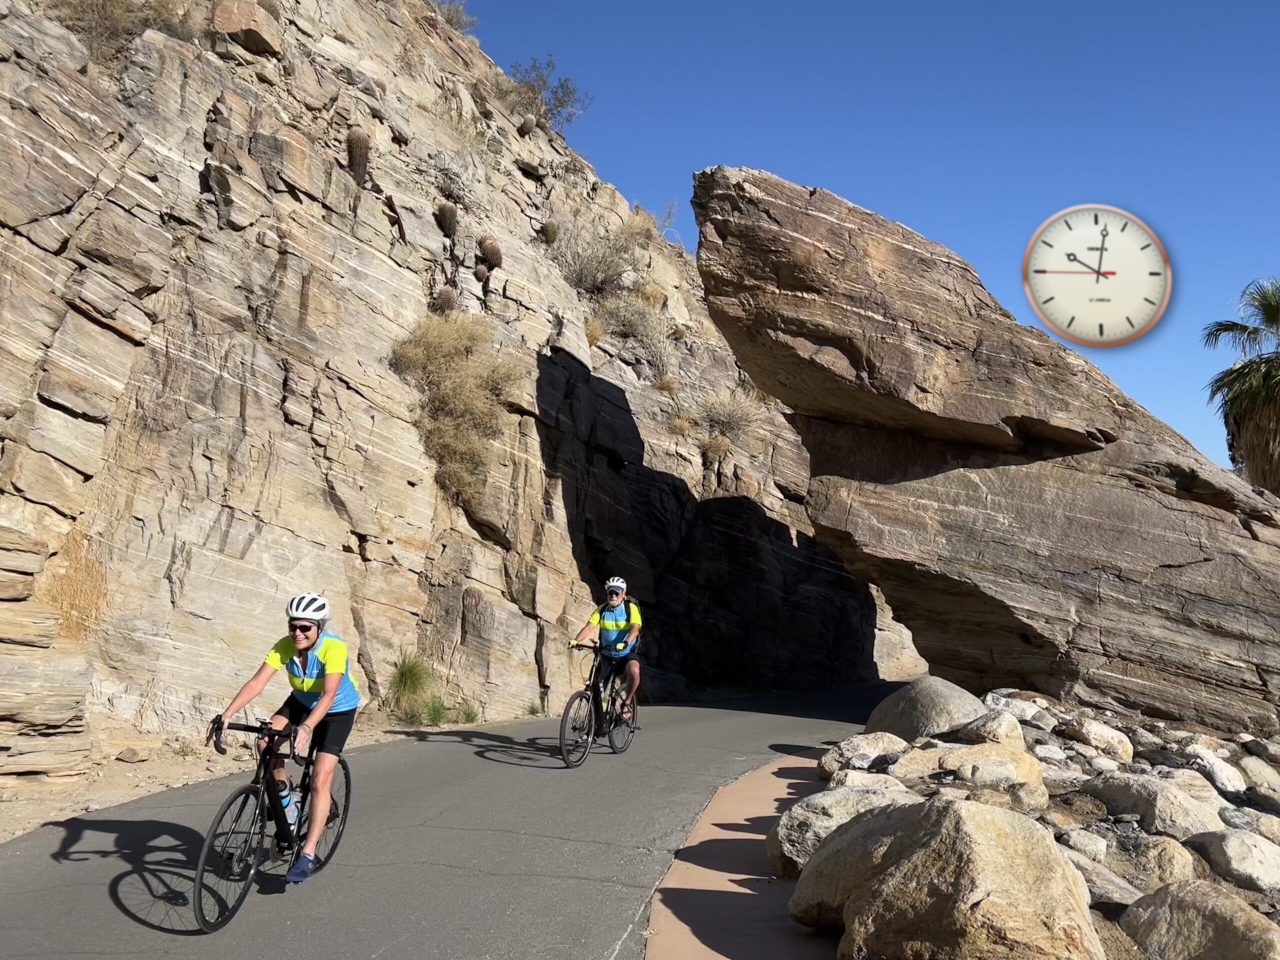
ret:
10.01.45
